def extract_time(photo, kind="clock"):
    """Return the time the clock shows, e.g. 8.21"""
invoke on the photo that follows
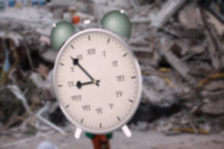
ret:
8.53
